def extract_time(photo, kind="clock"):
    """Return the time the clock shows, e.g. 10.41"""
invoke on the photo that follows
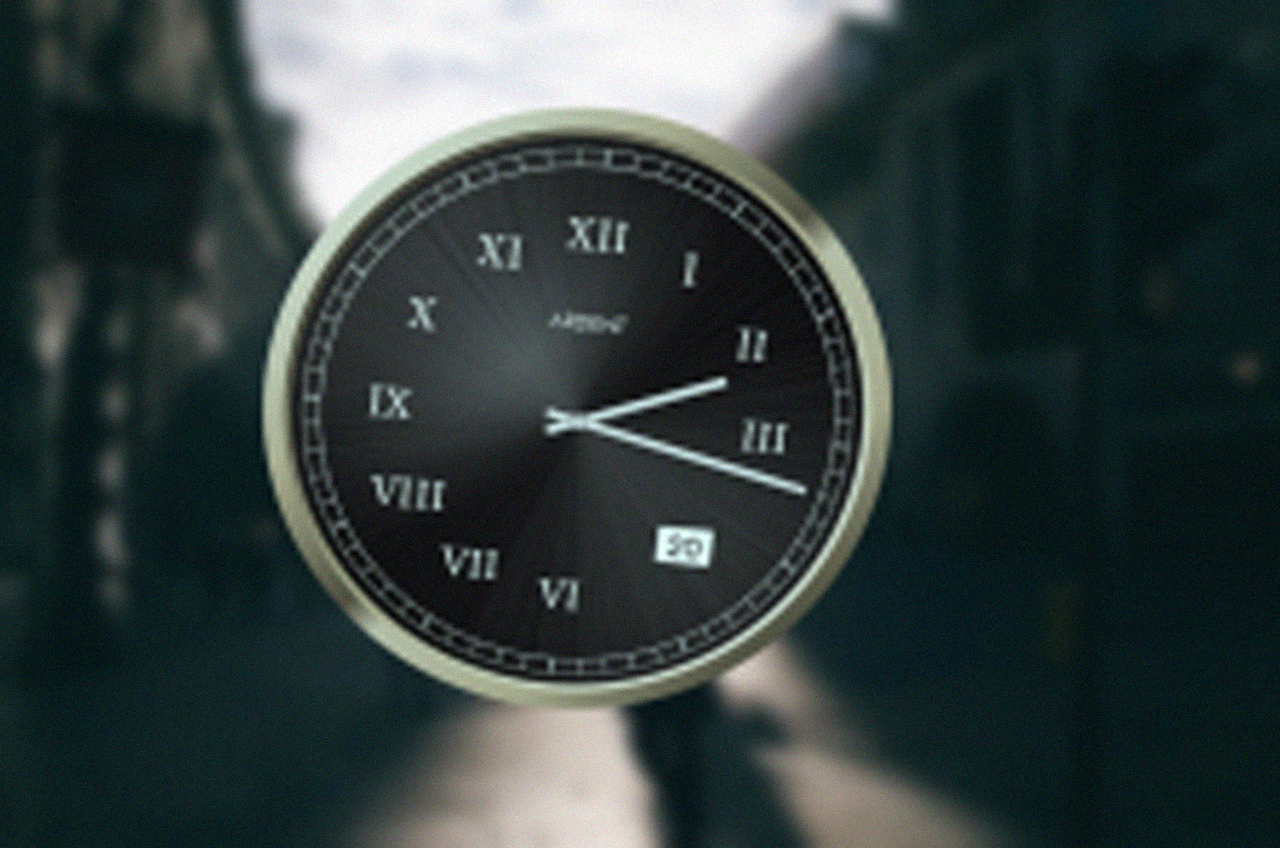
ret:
2.17
